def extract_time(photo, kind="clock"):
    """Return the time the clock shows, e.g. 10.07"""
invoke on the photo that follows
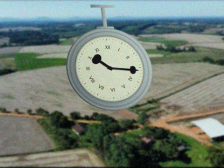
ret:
10.16
